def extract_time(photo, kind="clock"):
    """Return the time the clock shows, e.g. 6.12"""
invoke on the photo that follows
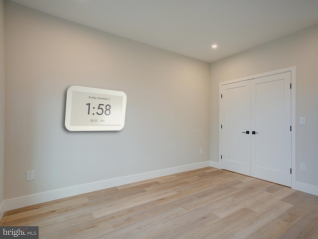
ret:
1.58
